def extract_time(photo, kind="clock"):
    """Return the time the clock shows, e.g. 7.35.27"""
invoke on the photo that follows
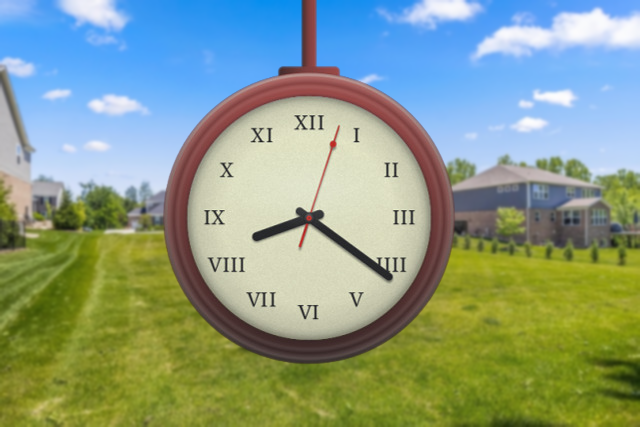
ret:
8.21.03
